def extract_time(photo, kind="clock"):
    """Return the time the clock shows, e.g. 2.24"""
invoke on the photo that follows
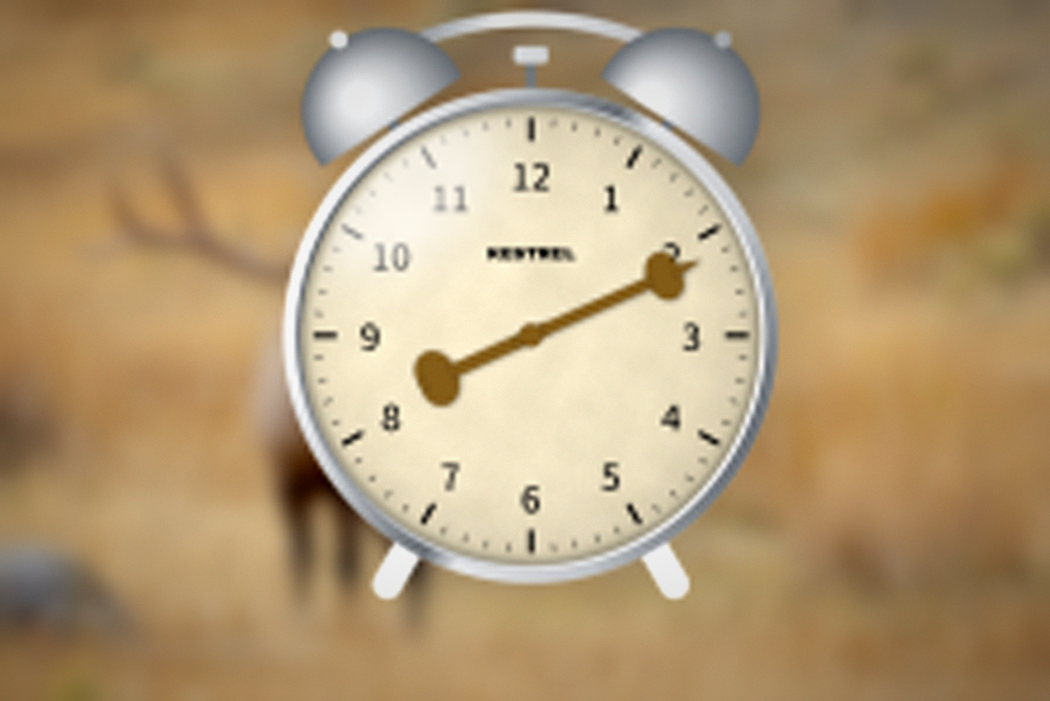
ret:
8.11
